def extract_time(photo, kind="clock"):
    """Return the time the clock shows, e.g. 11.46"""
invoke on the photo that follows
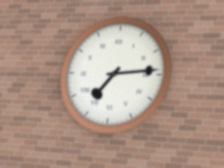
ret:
7.14
